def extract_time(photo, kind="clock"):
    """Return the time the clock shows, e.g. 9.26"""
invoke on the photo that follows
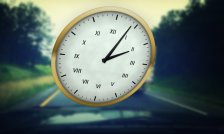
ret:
2.04
